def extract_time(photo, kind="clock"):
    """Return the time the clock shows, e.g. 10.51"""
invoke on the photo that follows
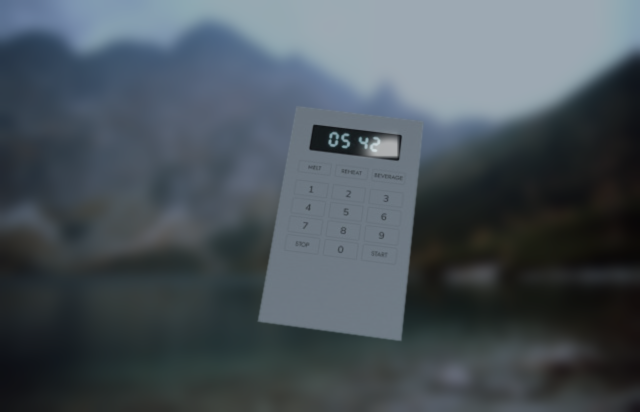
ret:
5.42
